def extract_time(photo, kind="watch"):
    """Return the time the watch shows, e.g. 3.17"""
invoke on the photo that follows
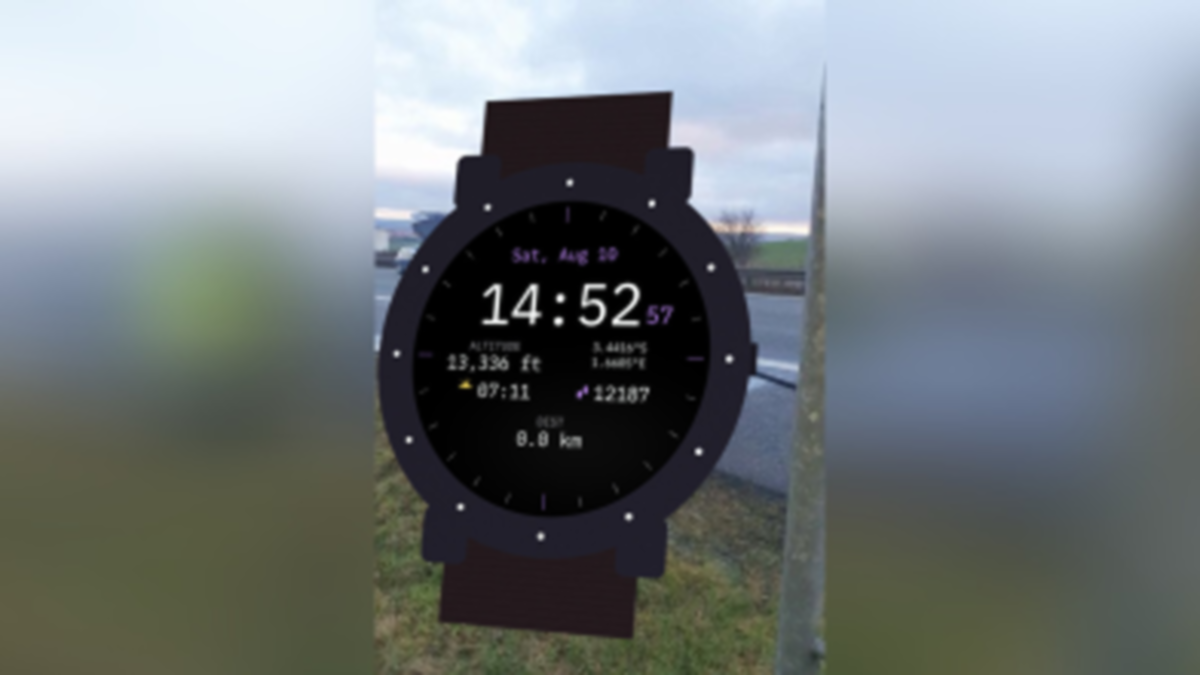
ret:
14.52
